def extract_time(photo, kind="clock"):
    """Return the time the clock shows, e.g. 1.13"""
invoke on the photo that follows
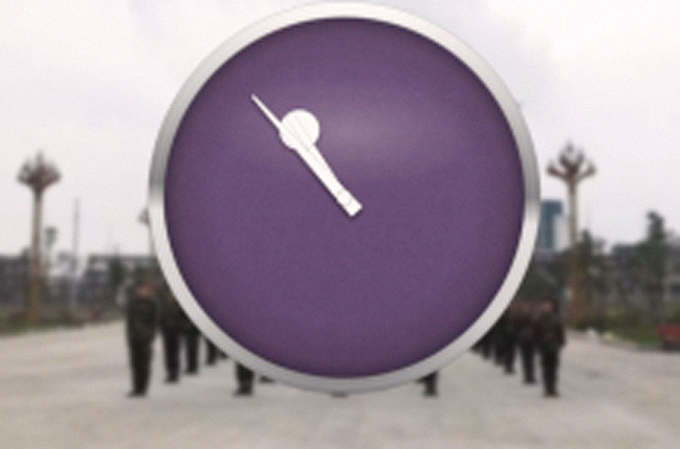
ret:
10.53
